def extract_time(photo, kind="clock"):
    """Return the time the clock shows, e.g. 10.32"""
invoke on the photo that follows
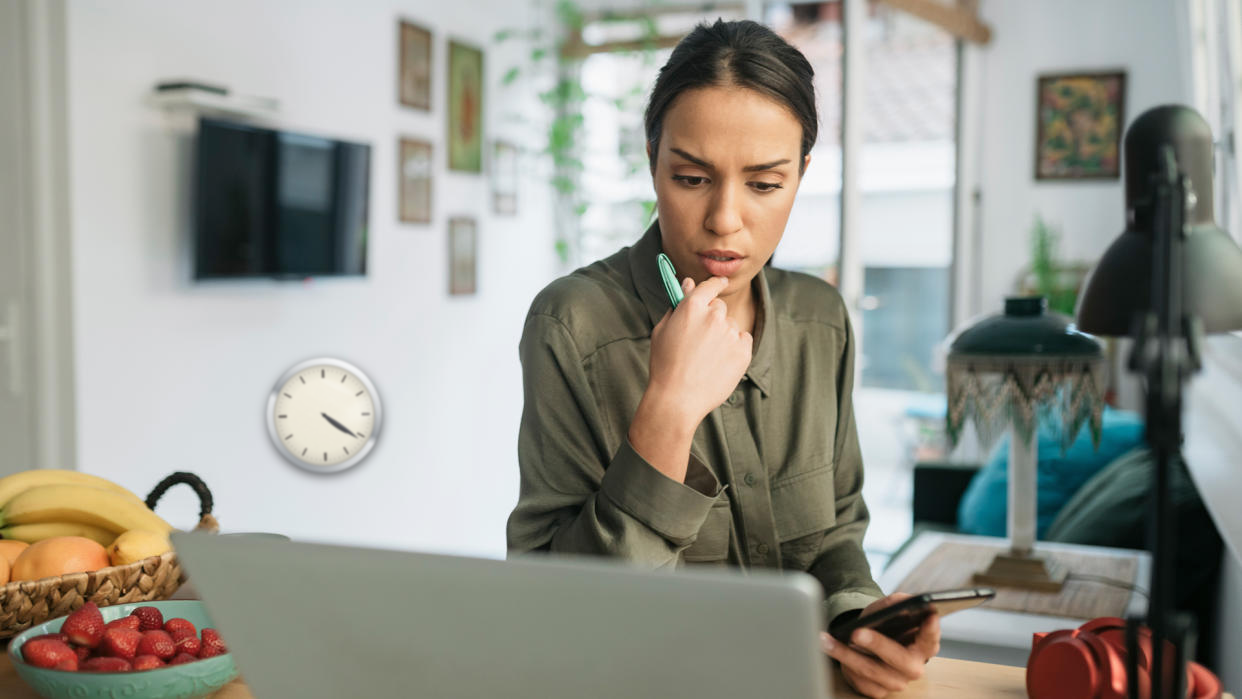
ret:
4.21
